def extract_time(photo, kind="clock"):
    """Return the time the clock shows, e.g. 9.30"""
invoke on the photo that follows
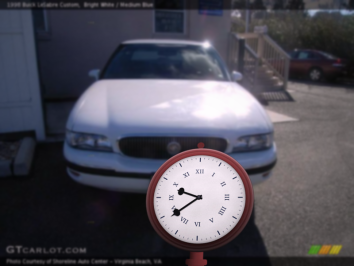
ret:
9.39
